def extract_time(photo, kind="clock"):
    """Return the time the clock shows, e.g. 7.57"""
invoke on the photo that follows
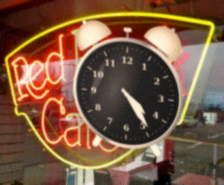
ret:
4.24
